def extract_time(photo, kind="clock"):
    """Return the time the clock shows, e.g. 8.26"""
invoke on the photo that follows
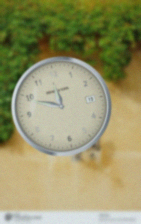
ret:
11.49
